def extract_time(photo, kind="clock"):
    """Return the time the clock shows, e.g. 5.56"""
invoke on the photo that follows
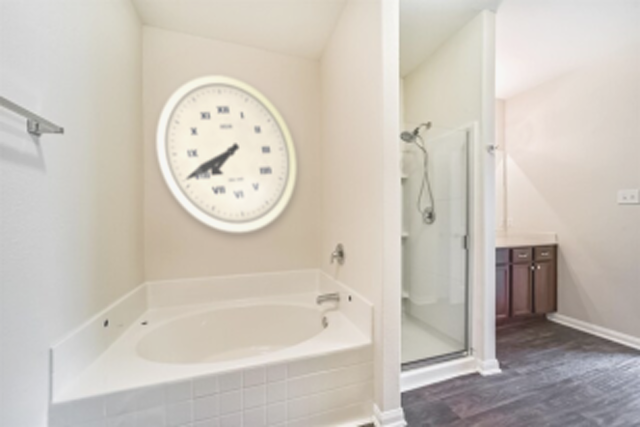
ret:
7.41
